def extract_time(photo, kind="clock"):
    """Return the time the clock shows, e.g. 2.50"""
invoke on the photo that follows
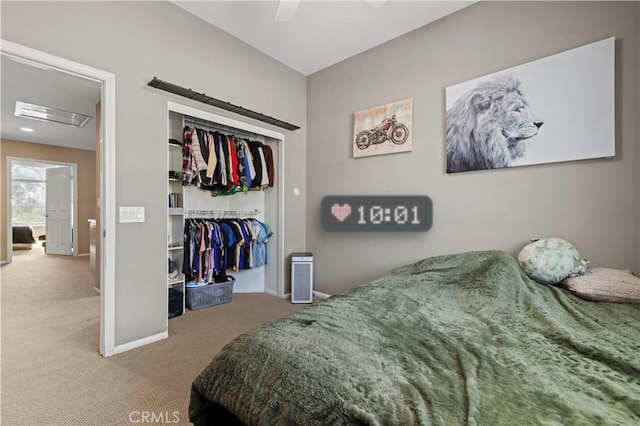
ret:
10.01
